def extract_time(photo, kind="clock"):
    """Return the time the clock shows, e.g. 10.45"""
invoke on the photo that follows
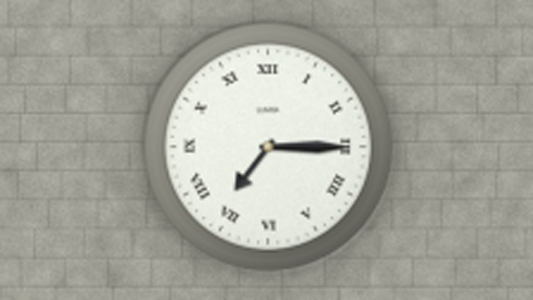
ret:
7.15
